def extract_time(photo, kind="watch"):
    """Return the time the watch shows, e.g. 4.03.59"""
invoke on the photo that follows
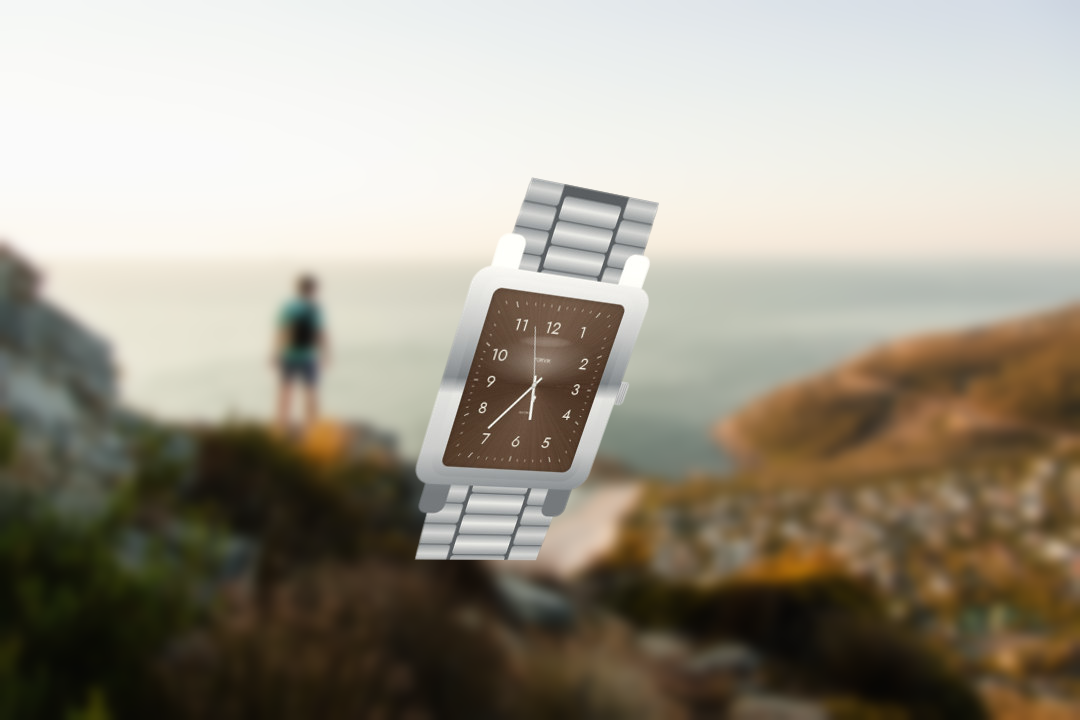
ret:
5.35.57
